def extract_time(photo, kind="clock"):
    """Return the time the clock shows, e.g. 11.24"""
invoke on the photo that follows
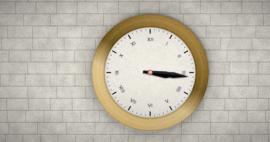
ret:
3.16
